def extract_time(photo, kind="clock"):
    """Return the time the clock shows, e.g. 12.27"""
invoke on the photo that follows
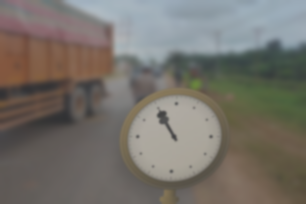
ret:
10.55
